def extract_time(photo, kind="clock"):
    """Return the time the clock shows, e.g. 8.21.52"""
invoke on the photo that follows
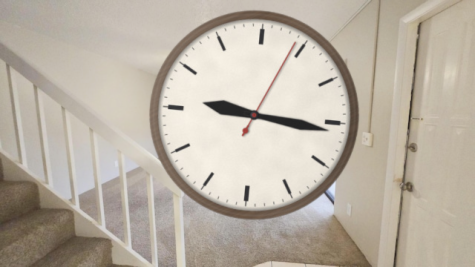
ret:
9.16.04
